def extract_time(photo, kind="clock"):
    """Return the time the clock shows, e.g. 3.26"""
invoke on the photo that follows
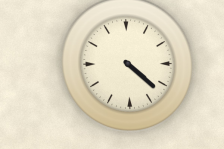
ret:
4.22
